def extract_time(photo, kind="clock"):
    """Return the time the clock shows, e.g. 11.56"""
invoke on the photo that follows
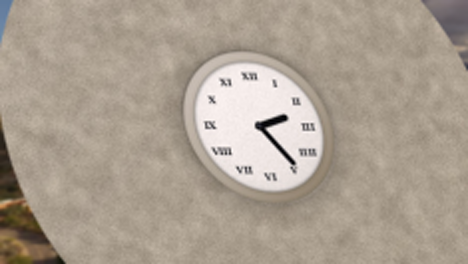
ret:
2.24
